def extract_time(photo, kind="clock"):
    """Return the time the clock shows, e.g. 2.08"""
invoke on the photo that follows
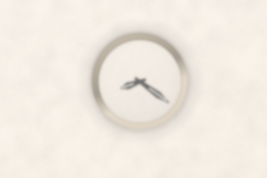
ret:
8.21
